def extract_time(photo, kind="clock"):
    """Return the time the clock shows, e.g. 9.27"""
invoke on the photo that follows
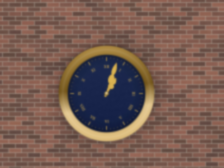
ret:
1.03
